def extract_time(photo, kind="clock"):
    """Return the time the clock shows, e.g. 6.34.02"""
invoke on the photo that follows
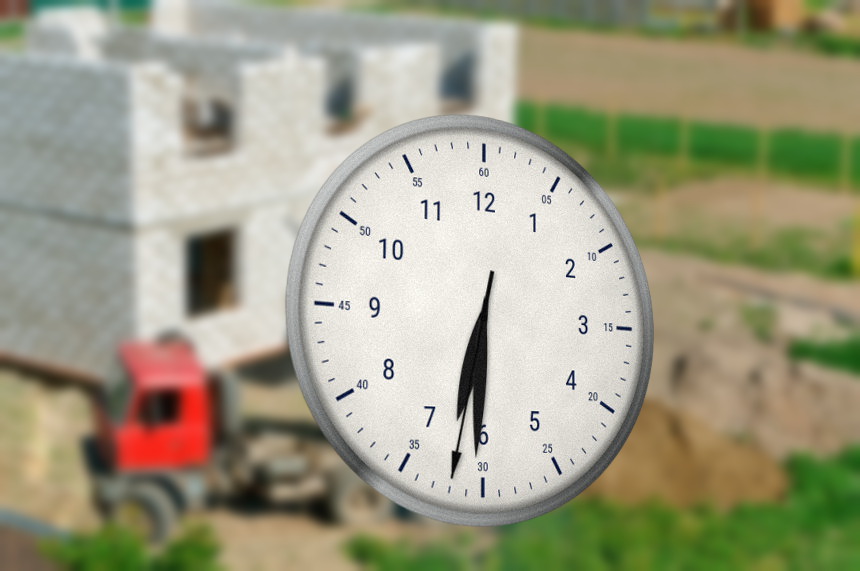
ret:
6.30.32
